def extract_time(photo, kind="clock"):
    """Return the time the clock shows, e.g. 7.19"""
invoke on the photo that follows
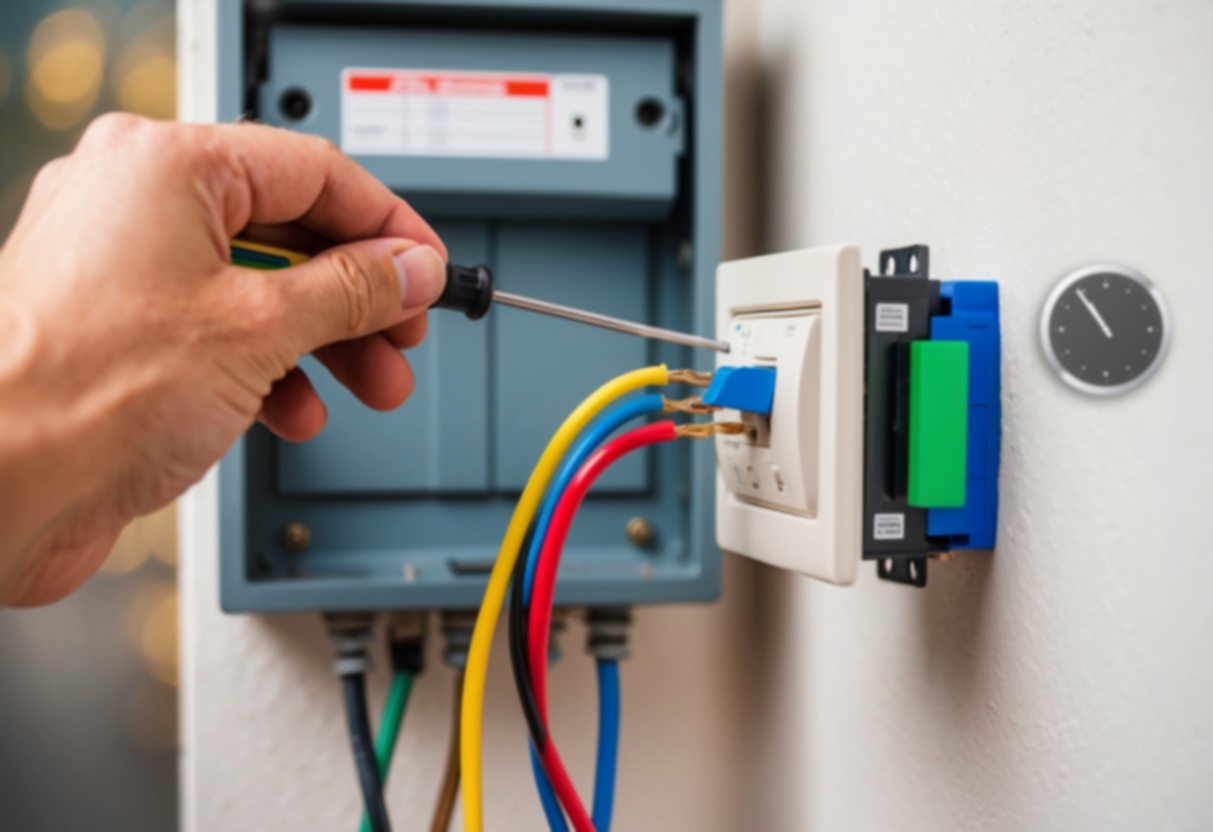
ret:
10.54
